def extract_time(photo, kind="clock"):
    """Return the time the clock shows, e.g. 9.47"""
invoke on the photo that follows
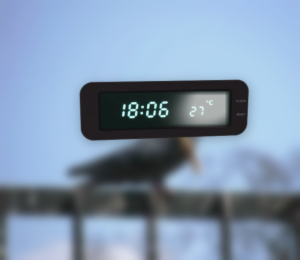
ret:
18.06
